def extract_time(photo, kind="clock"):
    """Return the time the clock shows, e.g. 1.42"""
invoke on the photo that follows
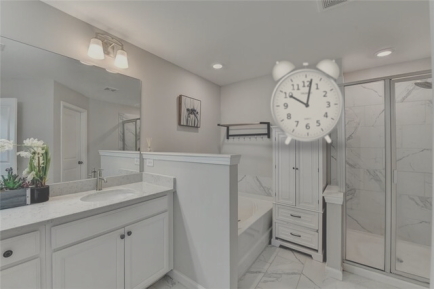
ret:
10.02
